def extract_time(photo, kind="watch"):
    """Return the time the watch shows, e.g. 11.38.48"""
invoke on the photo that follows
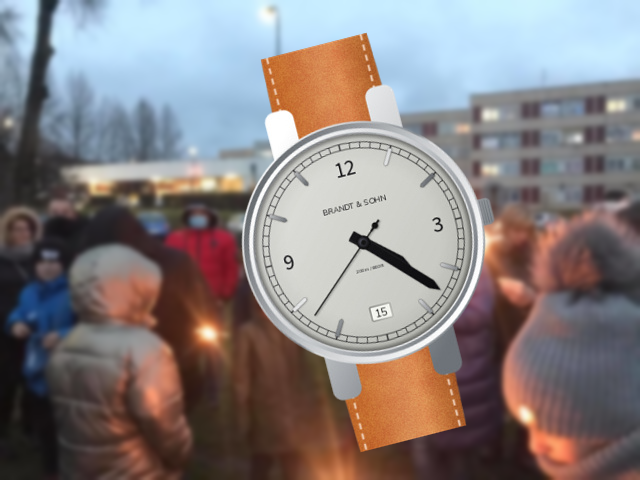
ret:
4.22.38
